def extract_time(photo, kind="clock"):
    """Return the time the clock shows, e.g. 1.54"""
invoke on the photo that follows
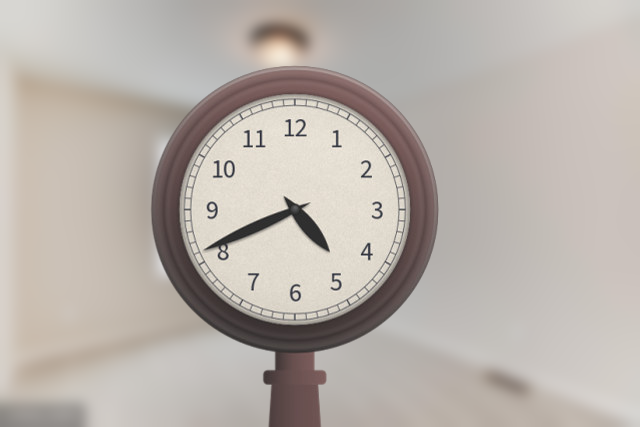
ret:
4.41
